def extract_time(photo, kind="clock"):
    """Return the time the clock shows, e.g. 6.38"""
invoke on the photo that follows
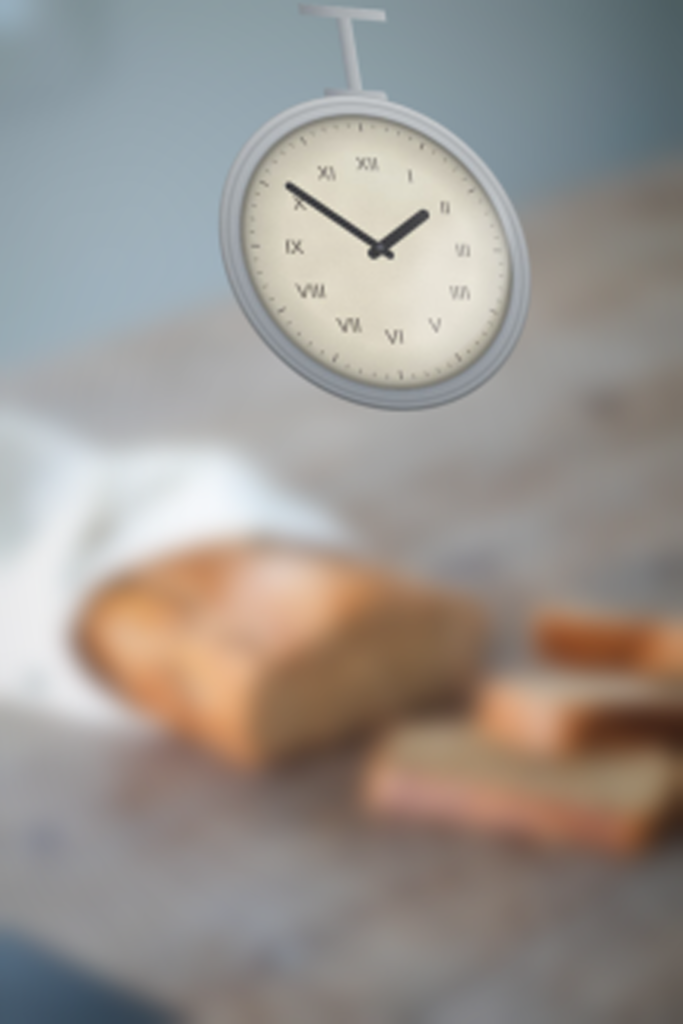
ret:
1.51
